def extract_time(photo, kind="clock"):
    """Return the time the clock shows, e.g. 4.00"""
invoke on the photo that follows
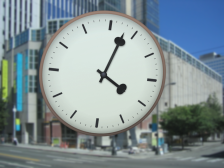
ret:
4.03
